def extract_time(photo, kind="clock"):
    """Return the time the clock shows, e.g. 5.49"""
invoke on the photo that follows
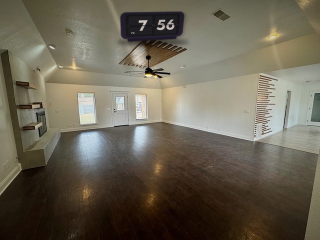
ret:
7.56
